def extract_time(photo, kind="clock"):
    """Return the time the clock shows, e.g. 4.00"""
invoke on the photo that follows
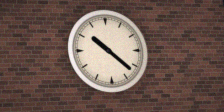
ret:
10.22
